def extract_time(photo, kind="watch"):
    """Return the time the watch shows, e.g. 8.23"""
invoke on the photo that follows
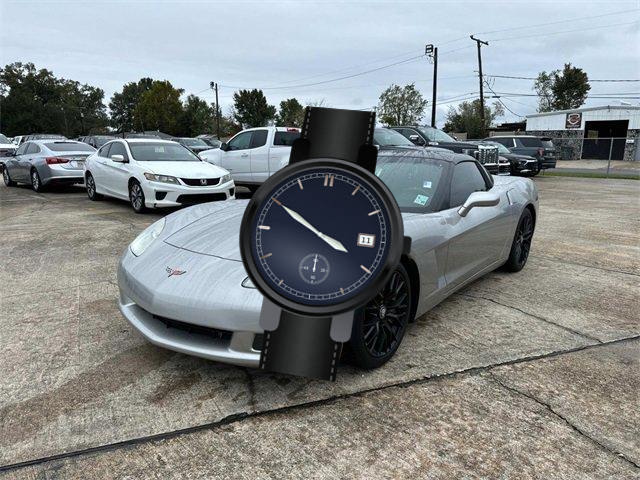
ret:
3.50
